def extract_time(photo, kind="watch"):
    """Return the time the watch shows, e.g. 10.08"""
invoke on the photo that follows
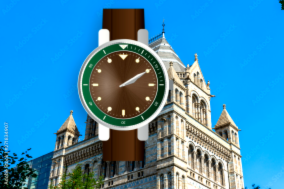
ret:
2.10
